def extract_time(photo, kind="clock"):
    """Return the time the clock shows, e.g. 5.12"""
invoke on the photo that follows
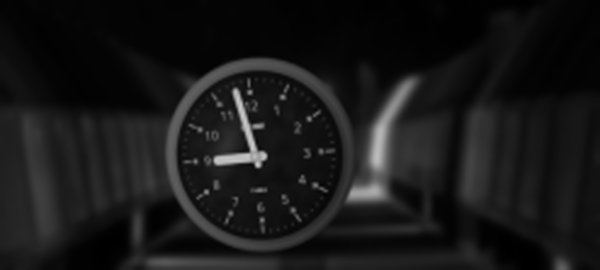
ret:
8.58
